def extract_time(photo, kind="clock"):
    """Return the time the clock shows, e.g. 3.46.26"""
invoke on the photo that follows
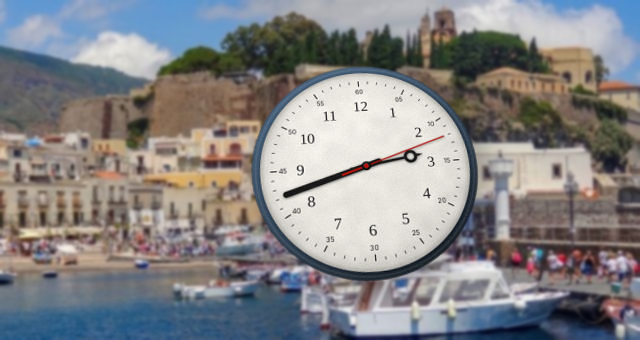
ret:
2.42.12
